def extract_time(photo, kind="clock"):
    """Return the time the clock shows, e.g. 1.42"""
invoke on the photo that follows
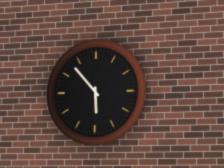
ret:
5.53
